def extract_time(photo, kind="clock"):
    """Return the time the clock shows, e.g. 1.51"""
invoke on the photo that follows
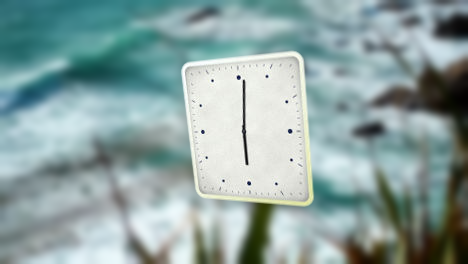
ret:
6.01
